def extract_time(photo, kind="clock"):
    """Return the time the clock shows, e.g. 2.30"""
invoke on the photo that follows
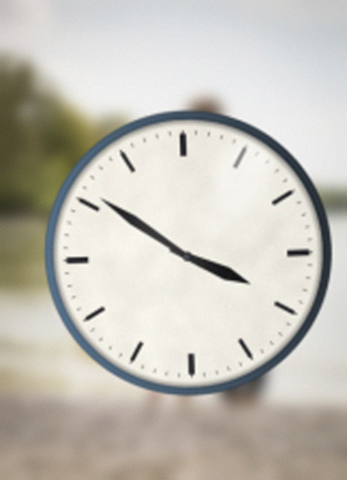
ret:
3.51
